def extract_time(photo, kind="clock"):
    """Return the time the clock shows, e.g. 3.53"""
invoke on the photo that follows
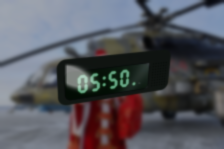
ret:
5.50
